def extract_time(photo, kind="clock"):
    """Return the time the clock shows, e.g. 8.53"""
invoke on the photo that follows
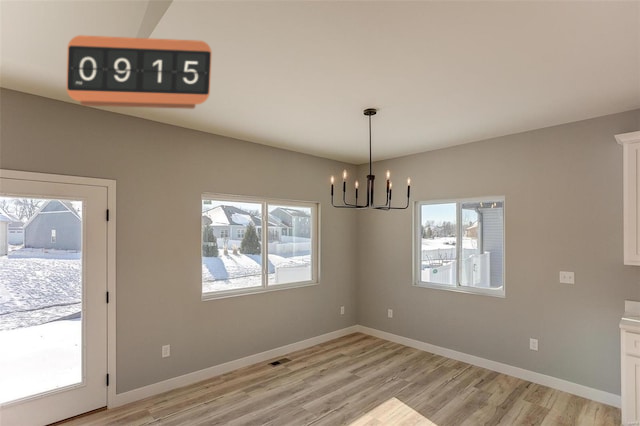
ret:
9.15
